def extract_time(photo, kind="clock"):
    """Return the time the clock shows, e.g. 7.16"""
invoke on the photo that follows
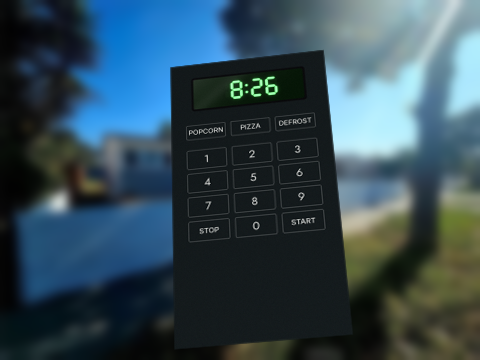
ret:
8.26
